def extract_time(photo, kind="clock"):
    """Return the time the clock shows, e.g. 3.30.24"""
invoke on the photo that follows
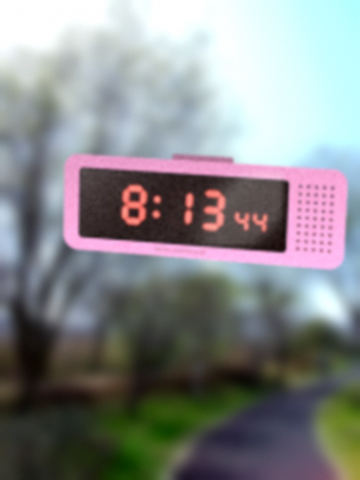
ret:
8.13.44
